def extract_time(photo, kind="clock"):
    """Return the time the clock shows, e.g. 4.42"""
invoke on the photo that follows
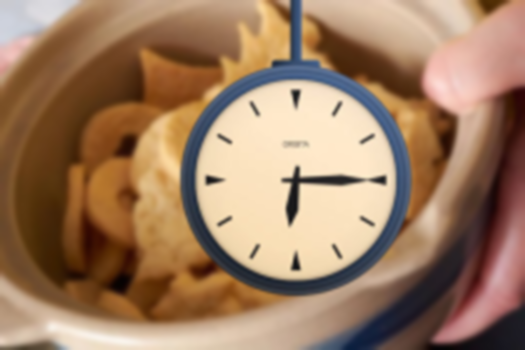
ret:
6.15
